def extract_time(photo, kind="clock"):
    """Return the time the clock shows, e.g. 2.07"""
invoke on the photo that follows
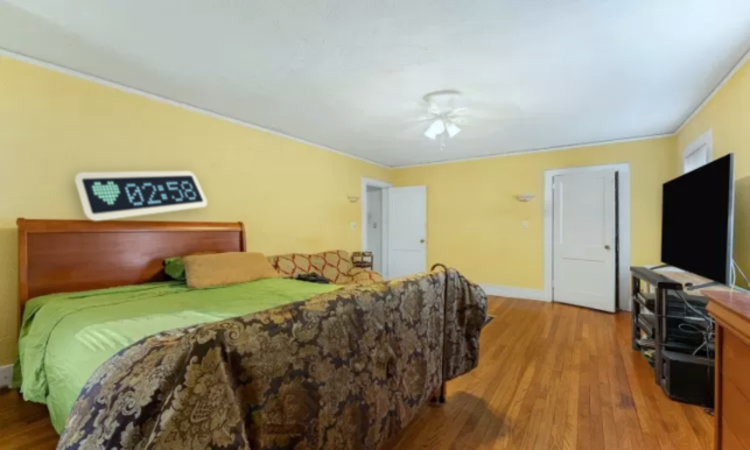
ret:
2.58
